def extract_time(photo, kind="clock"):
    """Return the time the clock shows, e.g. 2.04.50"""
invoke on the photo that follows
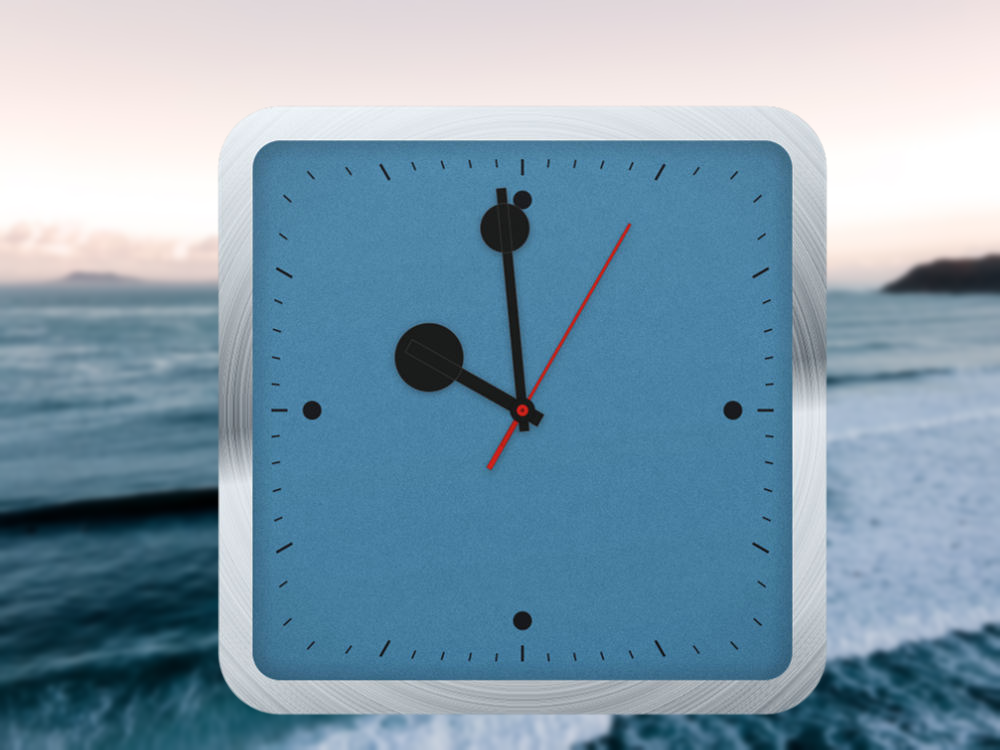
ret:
9.59.05
